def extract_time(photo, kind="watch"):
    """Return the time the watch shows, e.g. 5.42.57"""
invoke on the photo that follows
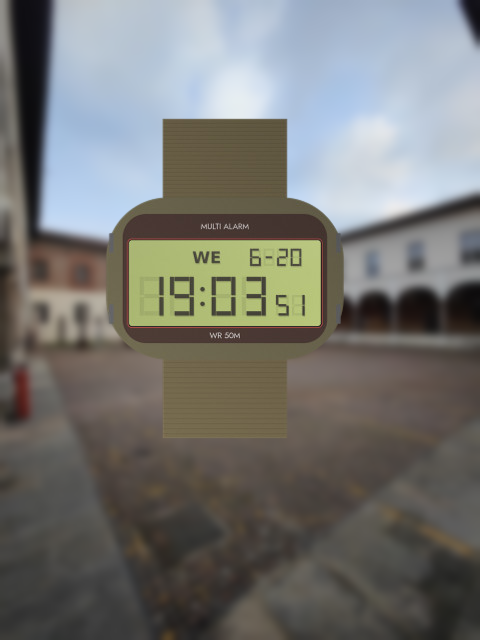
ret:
19.03.51
